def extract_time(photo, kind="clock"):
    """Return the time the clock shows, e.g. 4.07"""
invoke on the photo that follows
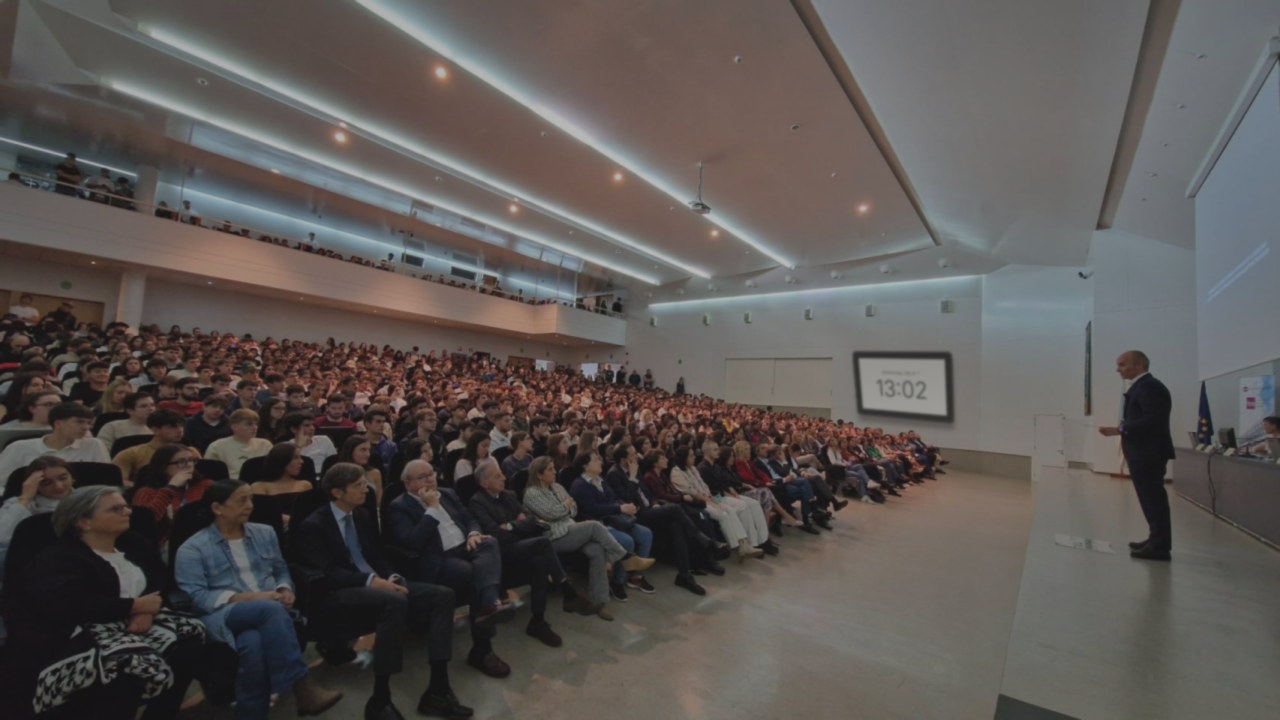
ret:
13.02
